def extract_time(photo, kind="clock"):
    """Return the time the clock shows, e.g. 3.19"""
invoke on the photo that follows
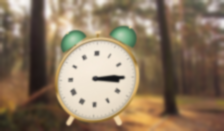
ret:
3.15
